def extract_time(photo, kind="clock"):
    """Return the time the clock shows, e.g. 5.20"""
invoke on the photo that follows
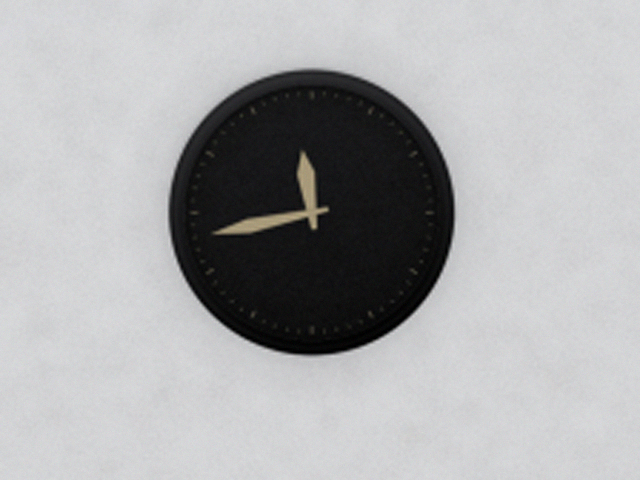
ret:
11.43
